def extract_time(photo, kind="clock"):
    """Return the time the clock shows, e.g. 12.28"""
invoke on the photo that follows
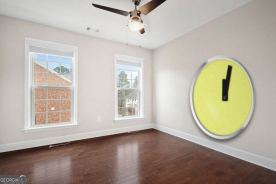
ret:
12.02
